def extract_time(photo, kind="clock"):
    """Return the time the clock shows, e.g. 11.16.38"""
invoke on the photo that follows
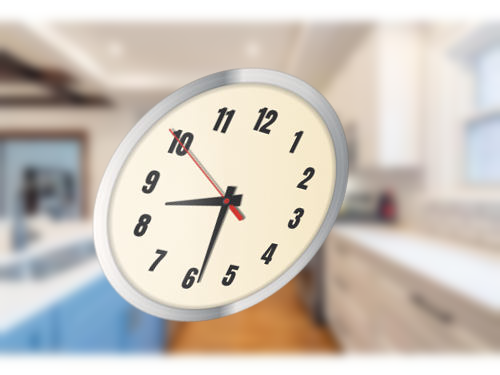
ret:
8.28.50
